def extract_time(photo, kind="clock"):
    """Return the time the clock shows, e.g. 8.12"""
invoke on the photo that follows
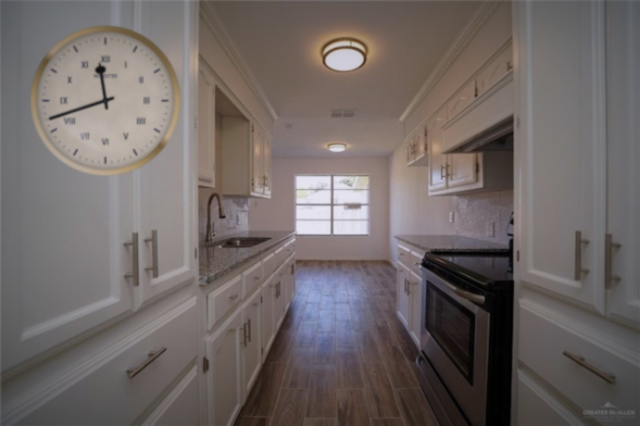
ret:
11.42
